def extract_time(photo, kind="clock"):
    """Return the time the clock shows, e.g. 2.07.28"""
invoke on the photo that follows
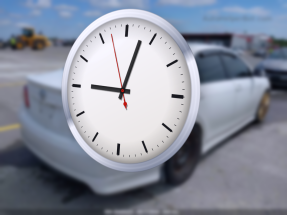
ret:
9.02.57
